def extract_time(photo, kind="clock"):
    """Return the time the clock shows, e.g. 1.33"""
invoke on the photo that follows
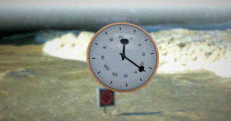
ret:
12.22
